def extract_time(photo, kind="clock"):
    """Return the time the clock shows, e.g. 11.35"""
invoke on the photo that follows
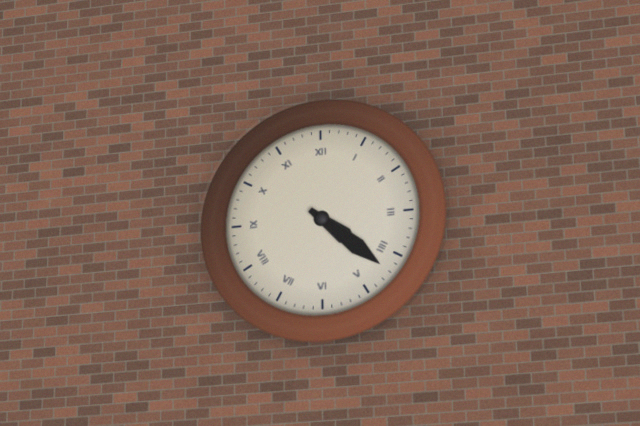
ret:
4.22
